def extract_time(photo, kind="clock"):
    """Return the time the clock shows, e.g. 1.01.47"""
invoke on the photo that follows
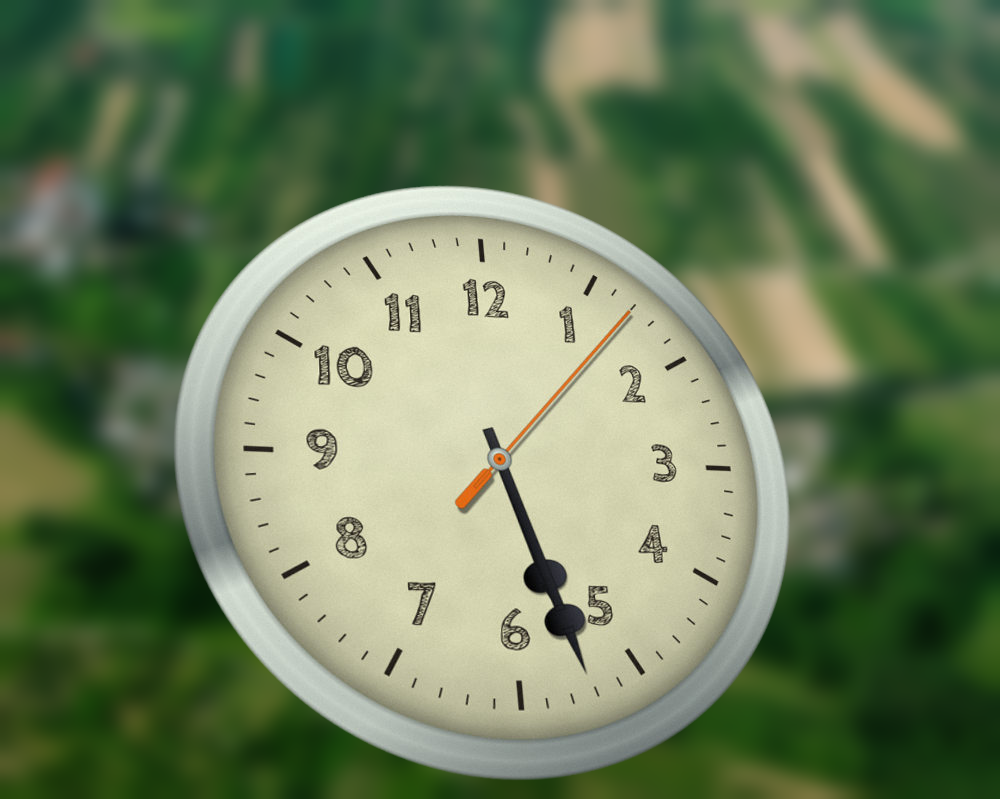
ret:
5.27.07
